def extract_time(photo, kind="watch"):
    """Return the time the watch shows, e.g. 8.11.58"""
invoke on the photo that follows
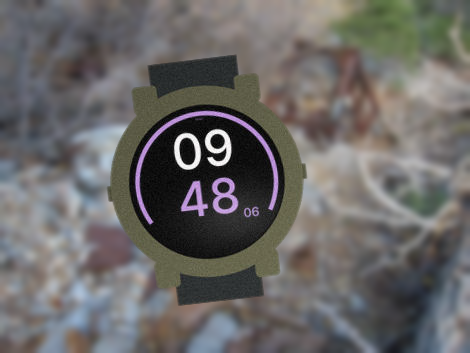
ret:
9.48.06
